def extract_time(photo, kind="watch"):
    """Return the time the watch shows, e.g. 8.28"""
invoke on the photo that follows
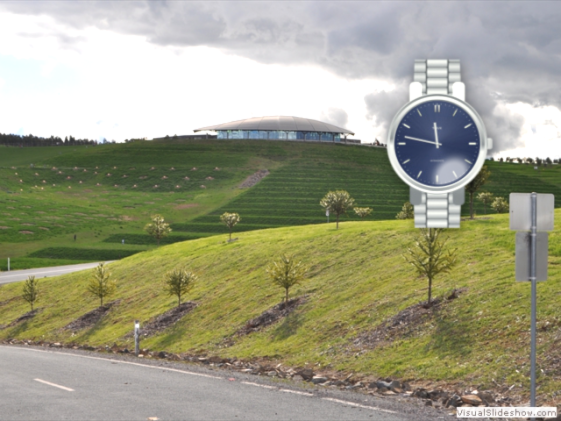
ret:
11.47
